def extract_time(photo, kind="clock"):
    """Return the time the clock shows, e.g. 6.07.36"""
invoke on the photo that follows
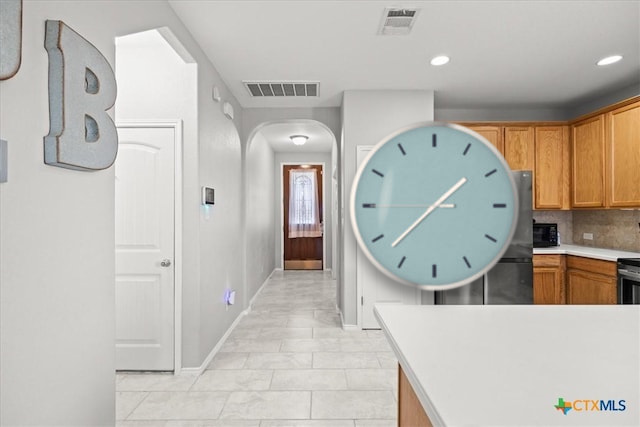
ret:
1.37.45
